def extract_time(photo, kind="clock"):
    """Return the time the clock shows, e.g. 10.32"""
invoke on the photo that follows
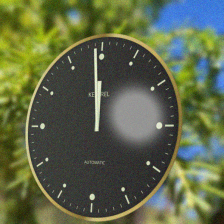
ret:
11.59
